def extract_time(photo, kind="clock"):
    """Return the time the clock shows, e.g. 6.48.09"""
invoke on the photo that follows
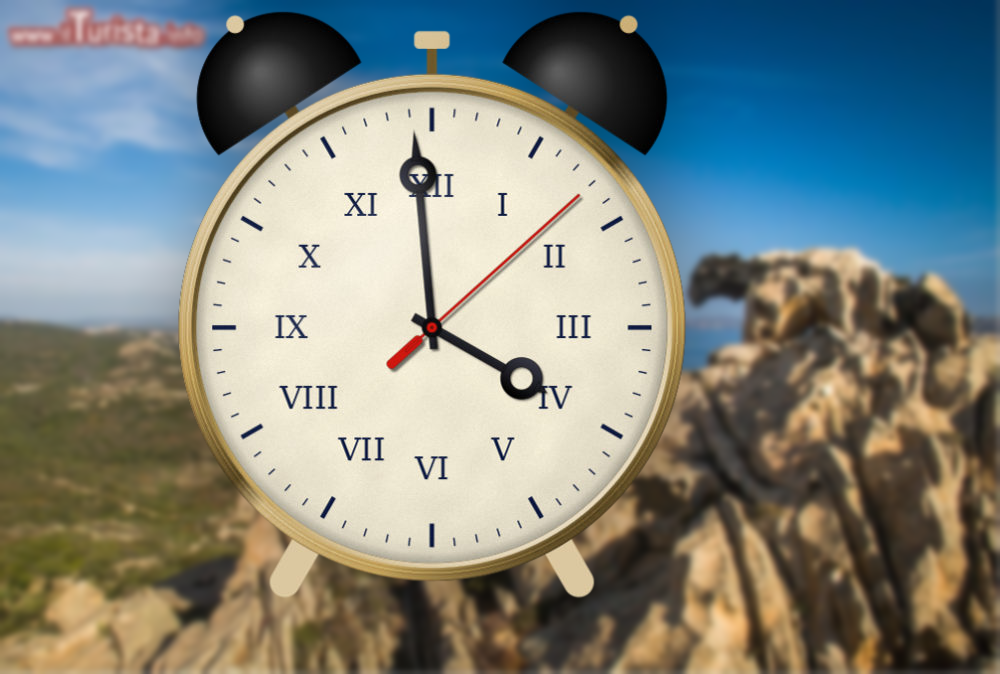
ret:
3.59.08
